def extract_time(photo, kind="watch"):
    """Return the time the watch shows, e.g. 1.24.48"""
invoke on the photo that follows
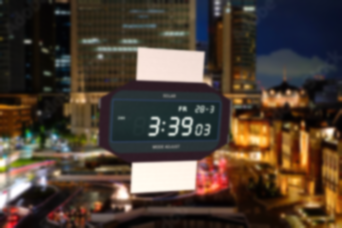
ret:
3.39.03
